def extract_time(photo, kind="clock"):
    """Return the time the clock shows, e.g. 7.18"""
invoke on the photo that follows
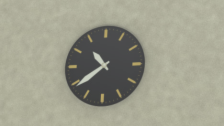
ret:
10.39
